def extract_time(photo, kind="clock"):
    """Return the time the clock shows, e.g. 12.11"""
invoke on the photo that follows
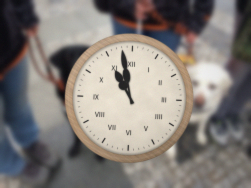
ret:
10.58
